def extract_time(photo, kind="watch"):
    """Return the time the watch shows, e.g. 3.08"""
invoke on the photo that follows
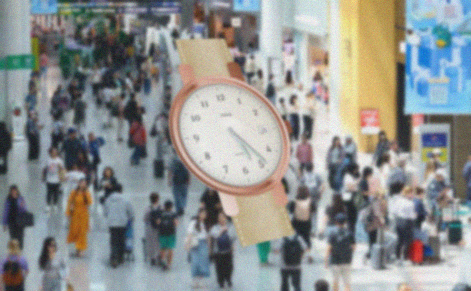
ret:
5.24
